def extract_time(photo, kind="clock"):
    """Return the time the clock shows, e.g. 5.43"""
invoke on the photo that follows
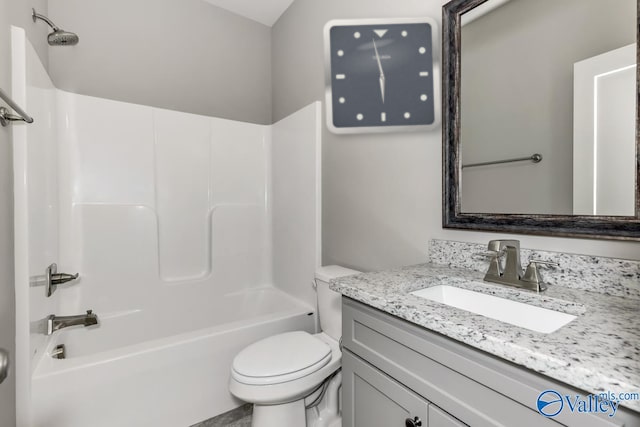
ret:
5.58
